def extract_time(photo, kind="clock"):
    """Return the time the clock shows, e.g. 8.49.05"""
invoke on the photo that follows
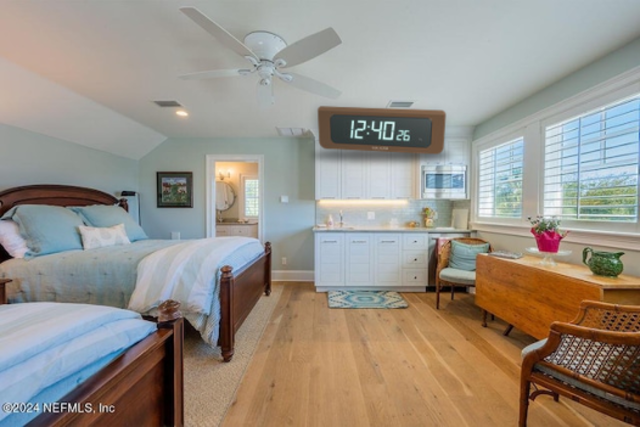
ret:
12.40.26
